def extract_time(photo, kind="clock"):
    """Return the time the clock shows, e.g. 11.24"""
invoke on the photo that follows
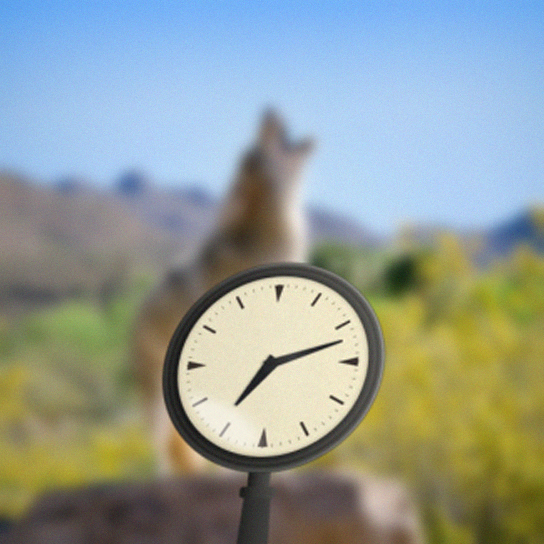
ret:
7.12
